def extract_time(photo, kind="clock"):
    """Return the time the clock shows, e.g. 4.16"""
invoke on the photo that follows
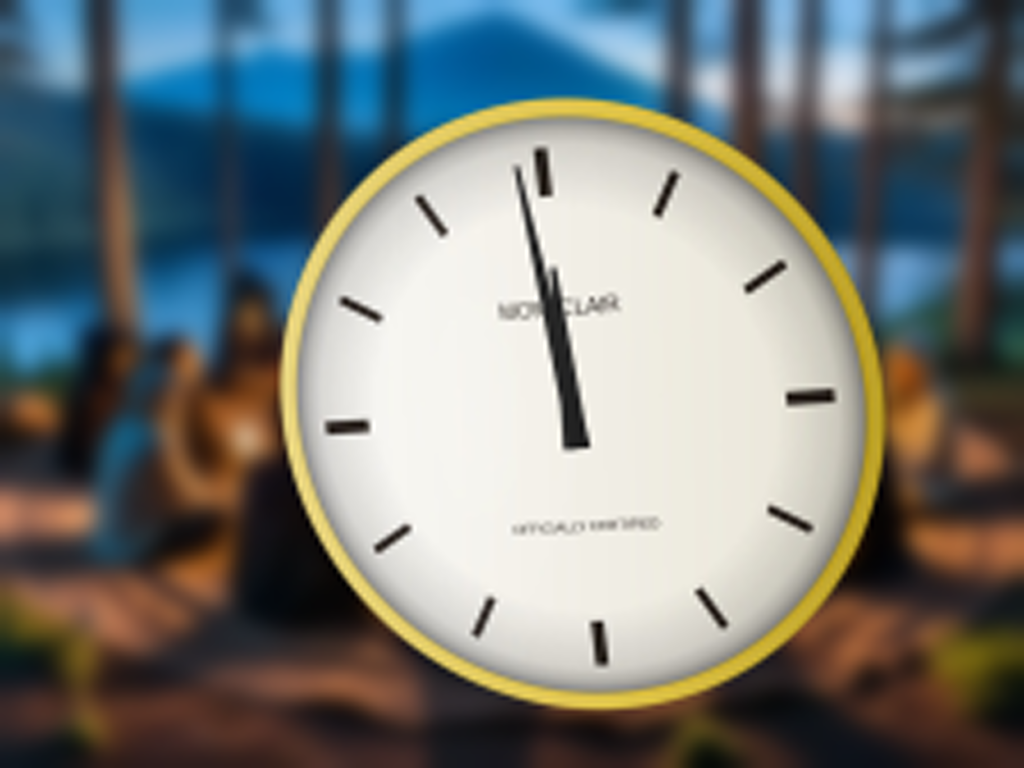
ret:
11.59
